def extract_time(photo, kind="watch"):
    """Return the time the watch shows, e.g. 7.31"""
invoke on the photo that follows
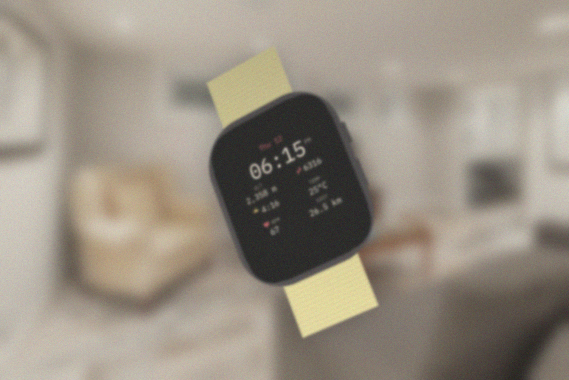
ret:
6.15
